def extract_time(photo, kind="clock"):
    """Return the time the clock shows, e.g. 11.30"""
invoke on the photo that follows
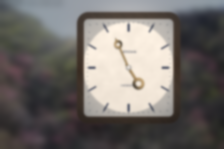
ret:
4.56
